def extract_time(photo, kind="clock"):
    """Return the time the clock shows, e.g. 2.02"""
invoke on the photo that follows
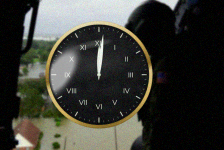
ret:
12.01
